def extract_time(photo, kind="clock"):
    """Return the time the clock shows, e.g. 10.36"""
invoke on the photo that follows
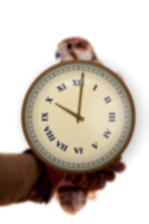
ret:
10.01
